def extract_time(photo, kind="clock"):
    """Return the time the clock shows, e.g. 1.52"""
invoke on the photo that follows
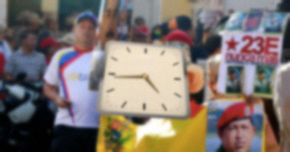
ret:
4.44
